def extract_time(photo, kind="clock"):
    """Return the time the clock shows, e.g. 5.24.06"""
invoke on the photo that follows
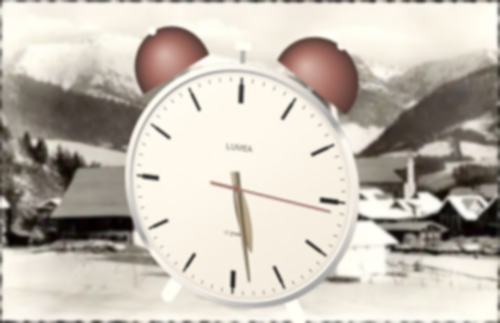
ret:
5.28.16
